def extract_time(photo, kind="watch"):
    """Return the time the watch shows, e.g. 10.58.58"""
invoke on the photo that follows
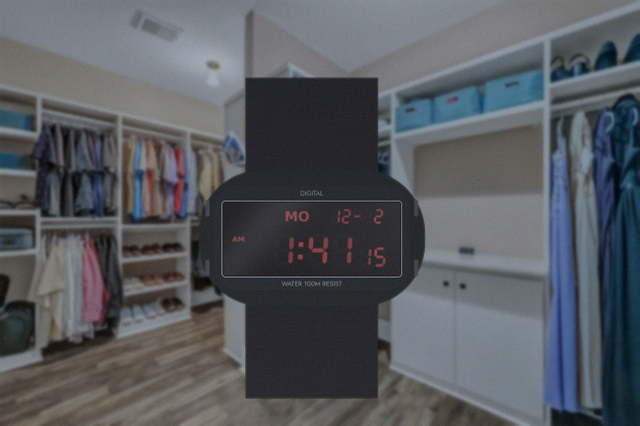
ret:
1.41.15
